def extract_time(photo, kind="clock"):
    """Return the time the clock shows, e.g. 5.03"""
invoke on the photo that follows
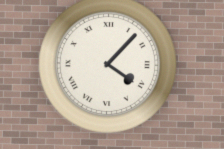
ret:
4.07
